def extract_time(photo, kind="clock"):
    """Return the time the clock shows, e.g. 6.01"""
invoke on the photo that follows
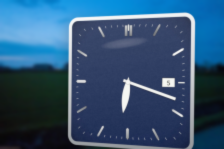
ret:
6.18
